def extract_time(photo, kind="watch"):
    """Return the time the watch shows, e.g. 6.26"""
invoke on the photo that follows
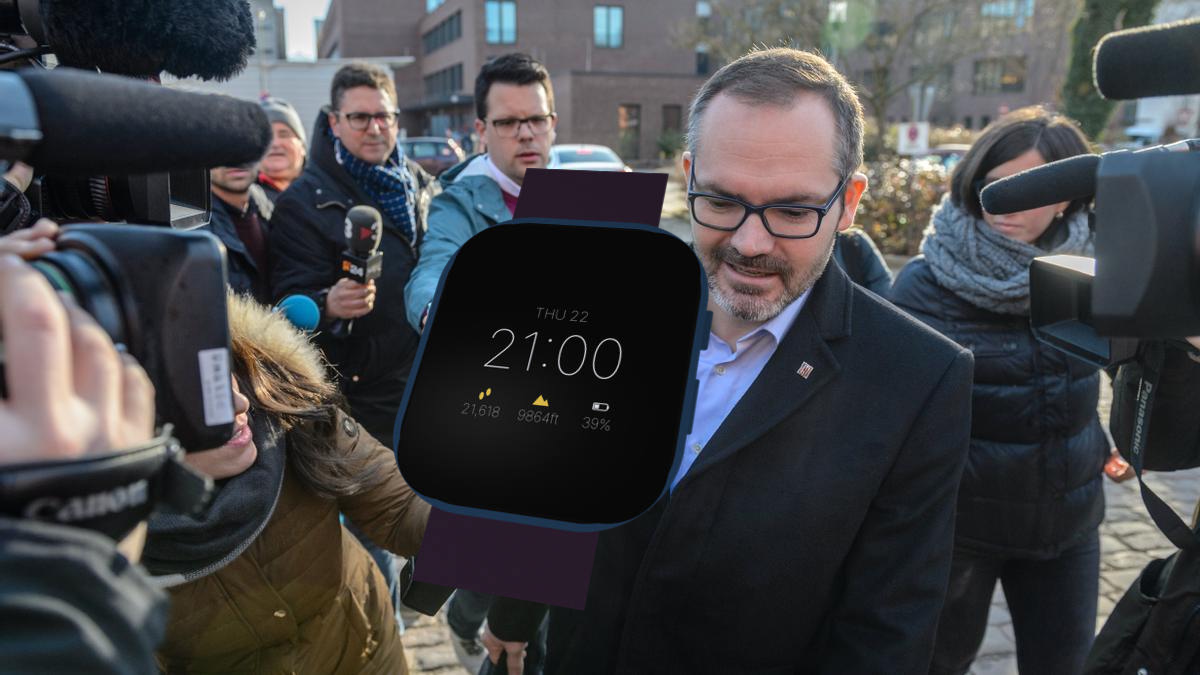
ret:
21.00
